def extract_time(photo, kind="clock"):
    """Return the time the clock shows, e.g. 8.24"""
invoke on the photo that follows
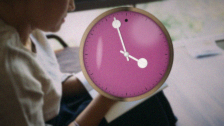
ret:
3.57
